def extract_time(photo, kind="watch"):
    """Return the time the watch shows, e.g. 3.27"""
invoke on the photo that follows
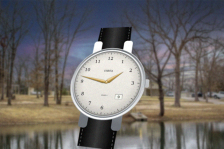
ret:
1.47
